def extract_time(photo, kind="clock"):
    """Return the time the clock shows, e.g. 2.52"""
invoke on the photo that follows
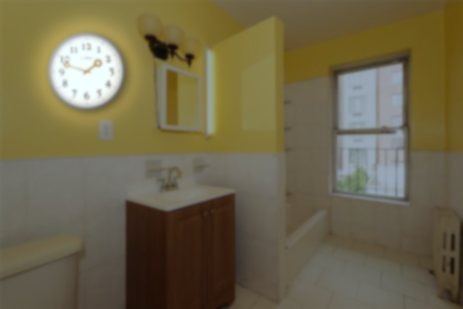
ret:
1.48
